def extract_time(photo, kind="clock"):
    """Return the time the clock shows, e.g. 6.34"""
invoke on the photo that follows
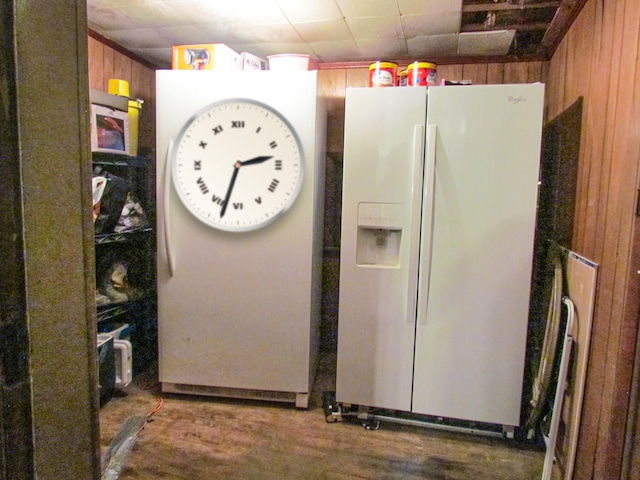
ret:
2.33
